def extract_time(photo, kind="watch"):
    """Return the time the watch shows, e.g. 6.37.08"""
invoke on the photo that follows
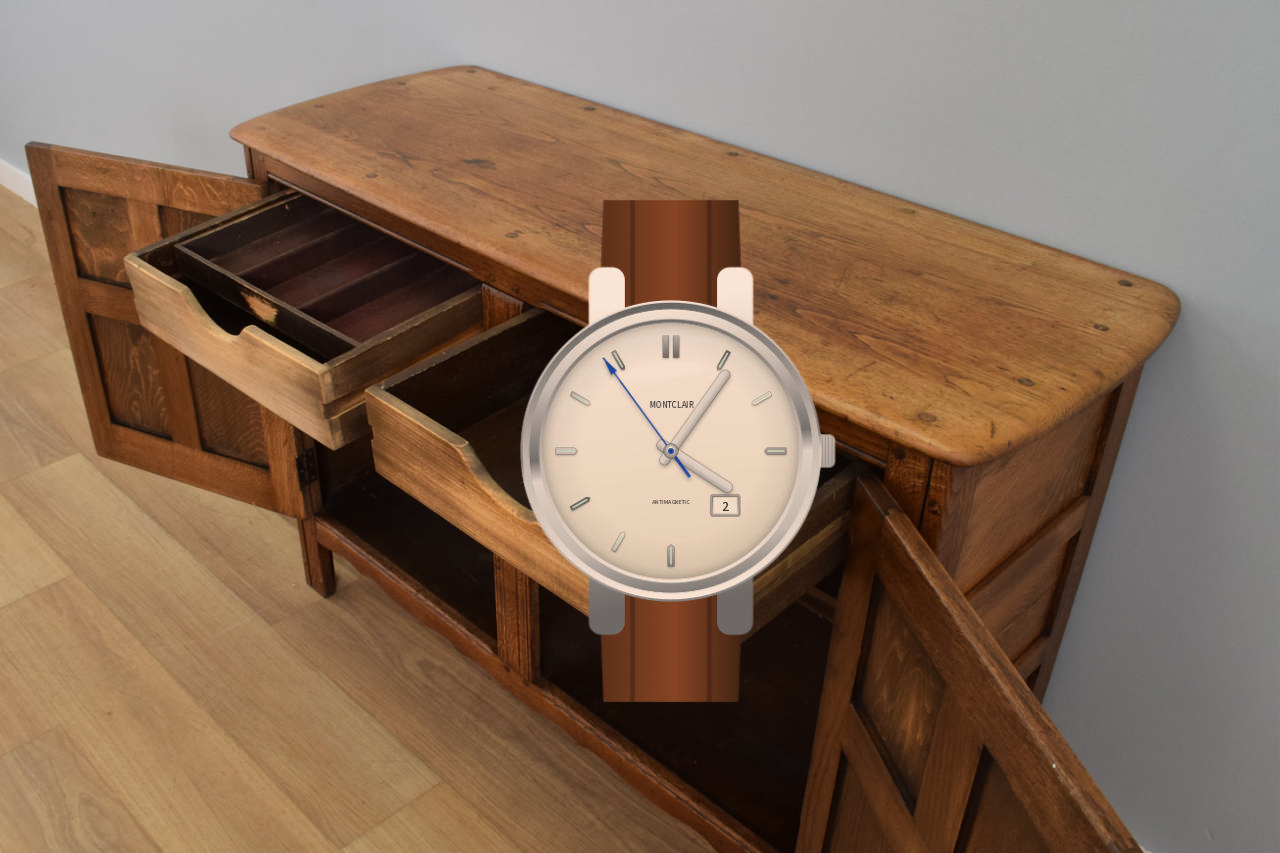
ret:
4.05.54
